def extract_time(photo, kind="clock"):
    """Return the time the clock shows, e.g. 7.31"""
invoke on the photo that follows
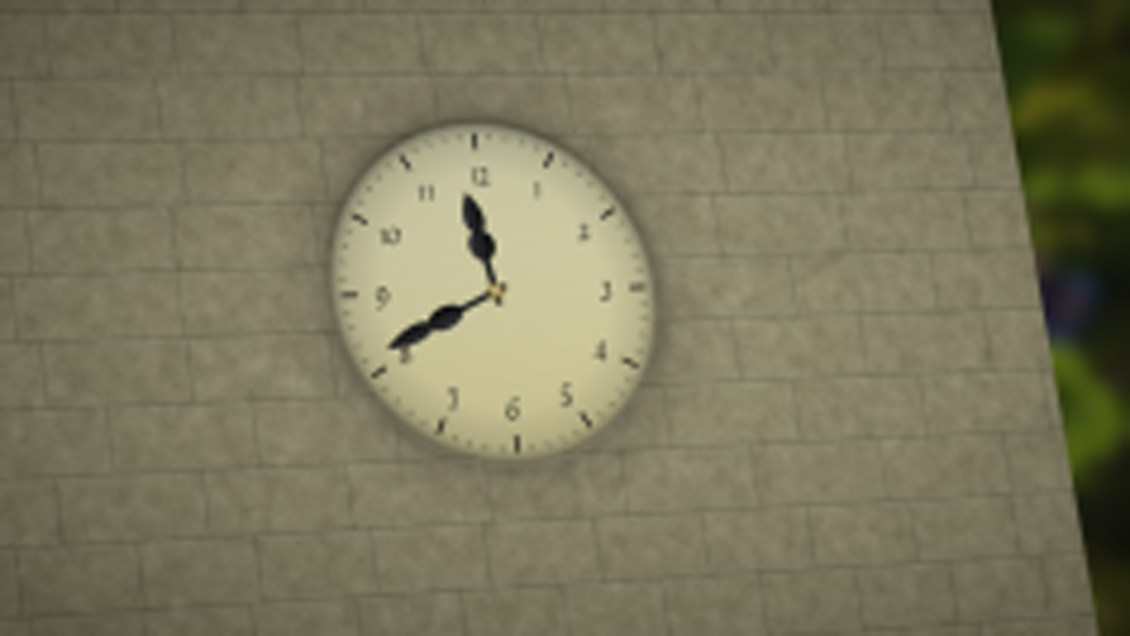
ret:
11.41
